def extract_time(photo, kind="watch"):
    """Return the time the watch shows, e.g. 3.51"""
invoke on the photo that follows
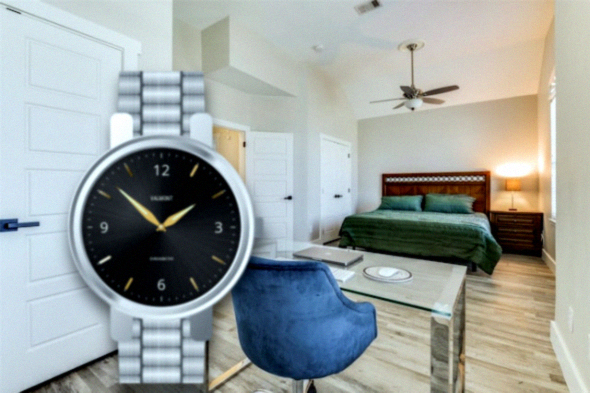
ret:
1.52
